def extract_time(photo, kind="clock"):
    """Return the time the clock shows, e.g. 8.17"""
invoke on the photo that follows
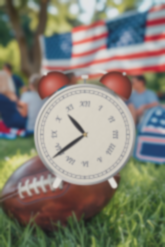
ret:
10.39
